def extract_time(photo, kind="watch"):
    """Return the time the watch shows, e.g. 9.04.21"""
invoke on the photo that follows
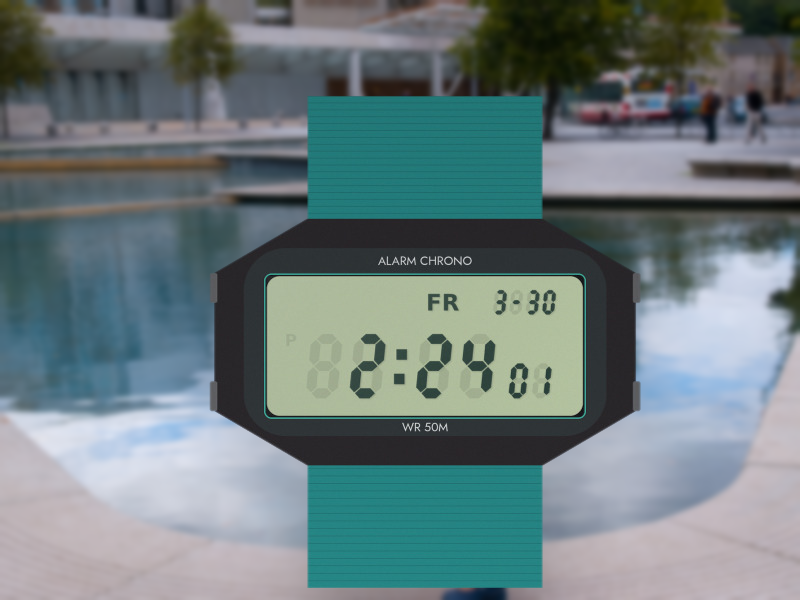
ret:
2.24.01
